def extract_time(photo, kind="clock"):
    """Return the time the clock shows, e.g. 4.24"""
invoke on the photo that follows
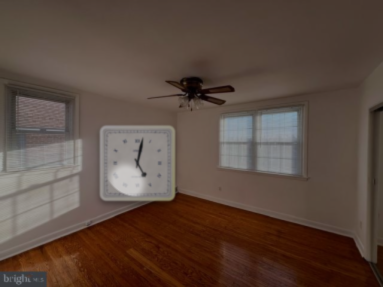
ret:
5.02
